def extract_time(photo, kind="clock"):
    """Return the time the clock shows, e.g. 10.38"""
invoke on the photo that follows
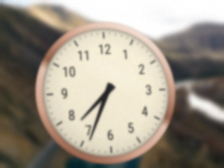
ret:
7.34
